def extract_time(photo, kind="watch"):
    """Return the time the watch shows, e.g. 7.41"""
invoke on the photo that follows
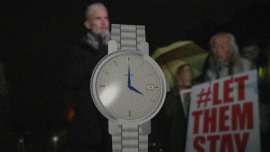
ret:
4.00
